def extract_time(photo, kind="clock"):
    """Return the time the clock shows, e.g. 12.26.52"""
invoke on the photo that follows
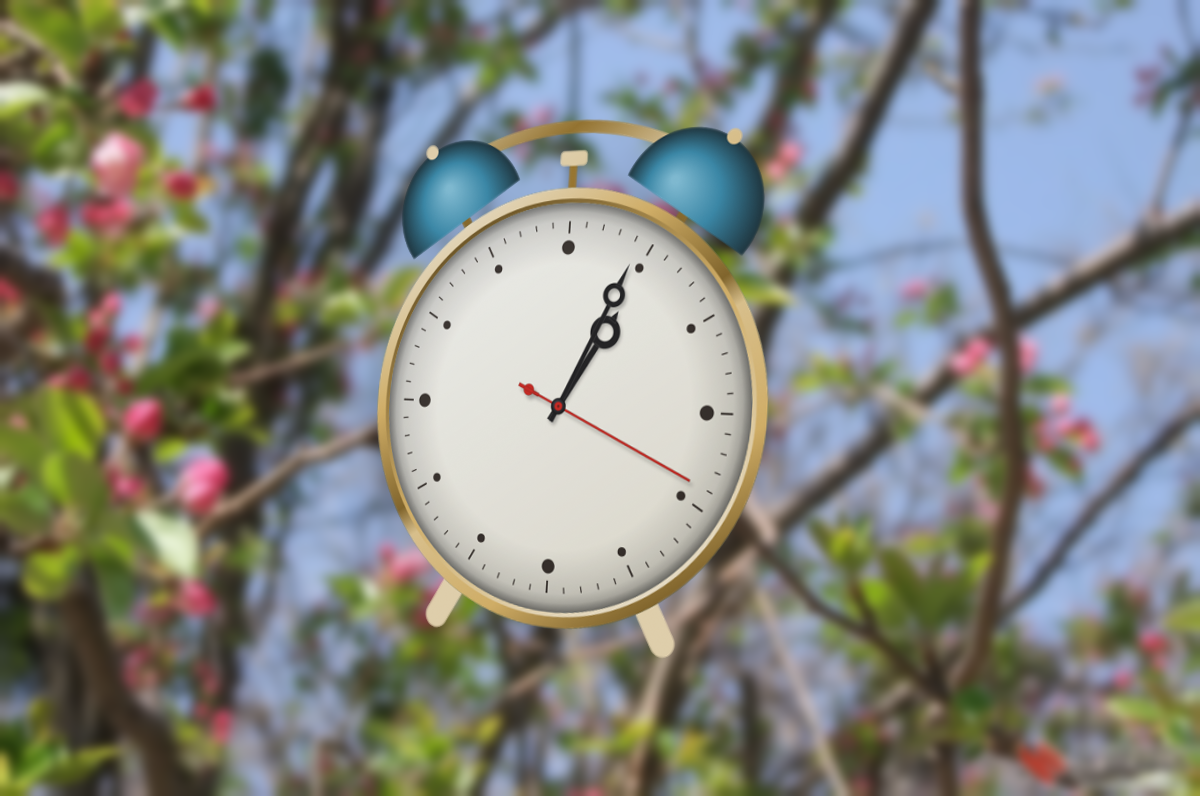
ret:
1.04.19
